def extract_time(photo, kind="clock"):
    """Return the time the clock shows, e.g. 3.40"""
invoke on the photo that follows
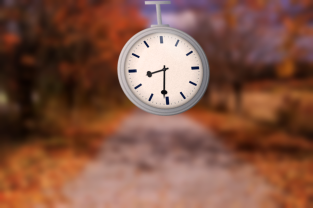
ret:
8.31
